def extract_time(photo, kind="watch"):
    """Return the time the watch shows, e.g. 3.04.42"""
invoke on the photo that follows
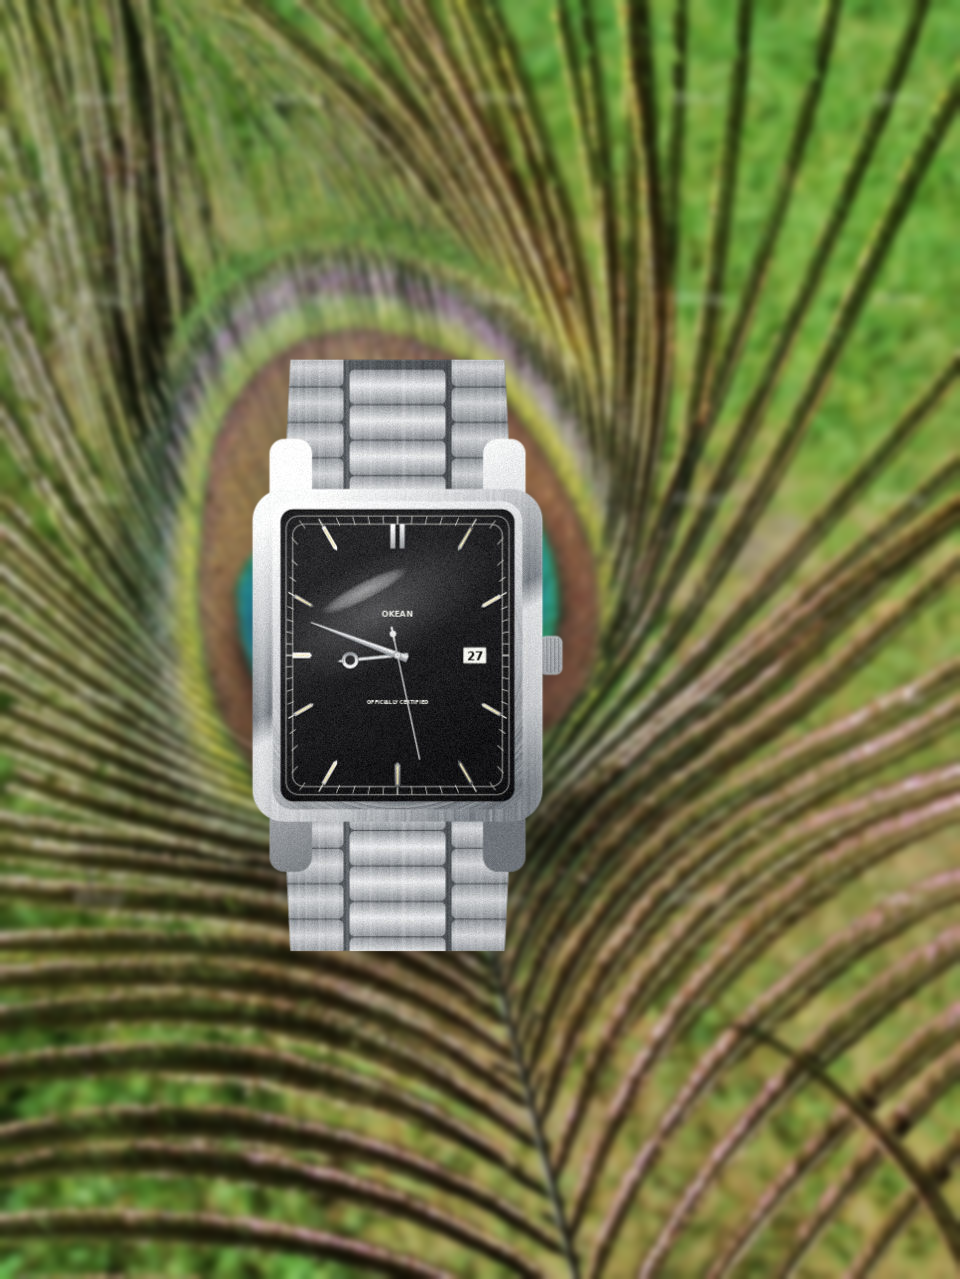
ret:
8.48.28
